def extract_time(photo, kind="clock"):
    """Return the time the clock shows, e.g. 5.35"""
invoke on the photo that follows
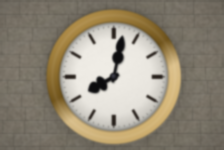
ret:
8.02
